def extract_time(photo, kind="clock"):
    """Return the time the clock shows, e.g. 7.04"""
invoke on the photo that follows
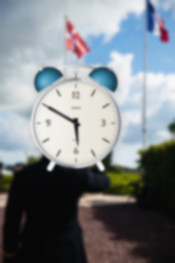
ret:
5.50
